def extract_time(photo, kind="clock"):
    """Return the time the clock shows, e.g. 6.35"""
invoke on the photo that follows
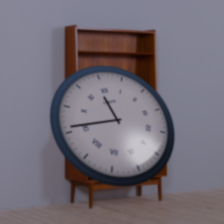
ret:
11.46
